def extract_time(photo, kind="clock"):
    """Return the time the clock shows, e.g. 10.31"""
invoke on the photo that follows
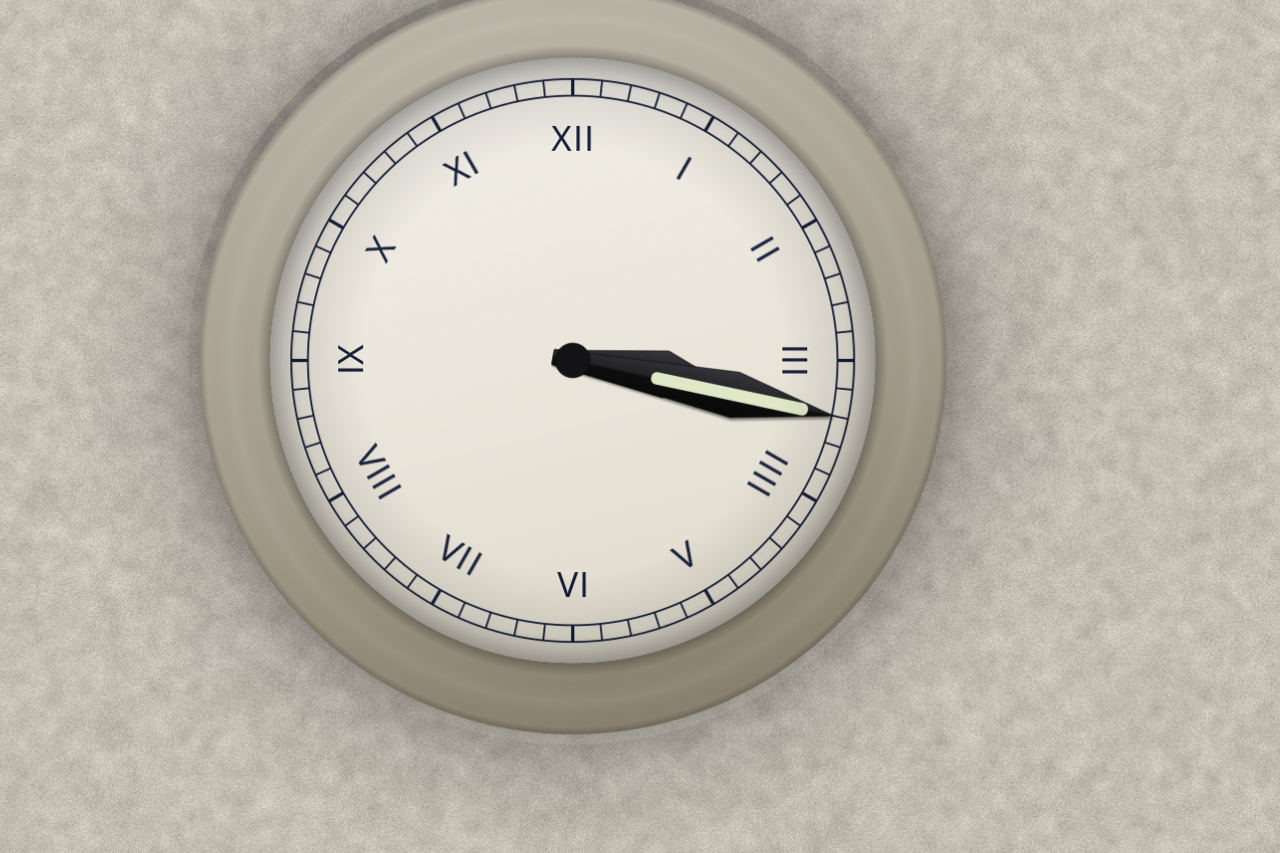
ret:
3.17
